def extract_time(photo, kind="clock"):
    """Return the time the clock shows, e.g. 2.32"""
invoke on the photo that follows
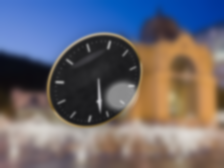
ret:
5.27
